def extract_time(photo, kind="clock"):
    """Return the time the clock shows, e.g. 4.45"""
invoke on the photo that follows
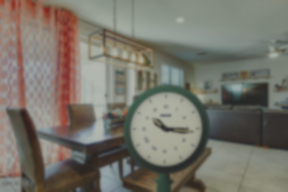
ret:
10.16
